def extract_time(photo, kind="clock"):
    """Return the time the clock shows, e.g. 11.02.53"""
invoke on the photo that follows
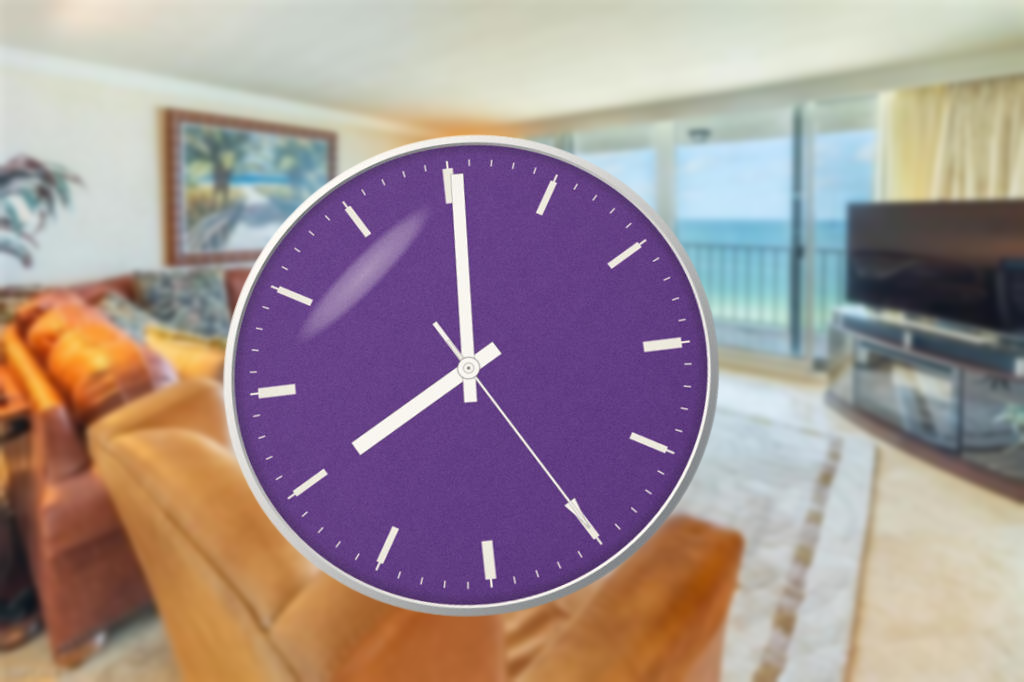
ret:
8.00.25
